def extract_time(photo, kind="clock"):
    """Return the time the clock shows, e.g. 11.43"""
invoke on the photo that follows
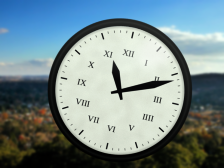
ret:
11.11
